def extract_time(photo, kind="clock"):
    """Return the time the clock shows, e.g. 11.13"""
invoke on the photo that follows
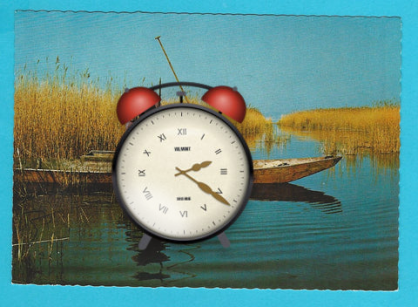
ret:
2.21
